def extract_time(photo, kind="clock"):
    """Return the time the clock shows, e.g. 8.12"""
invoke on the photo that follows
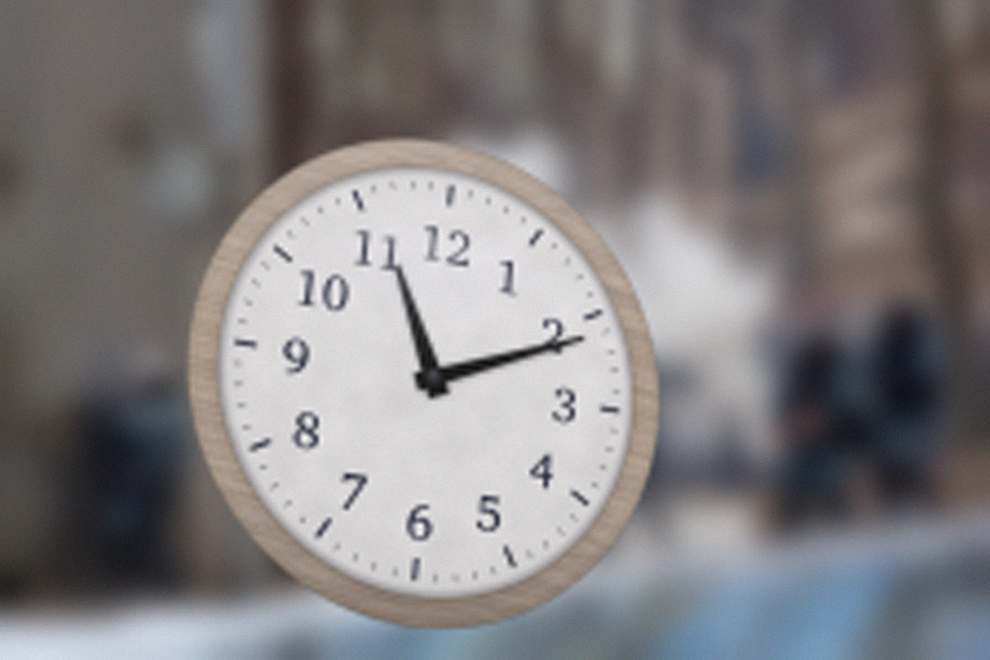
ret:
11.11
